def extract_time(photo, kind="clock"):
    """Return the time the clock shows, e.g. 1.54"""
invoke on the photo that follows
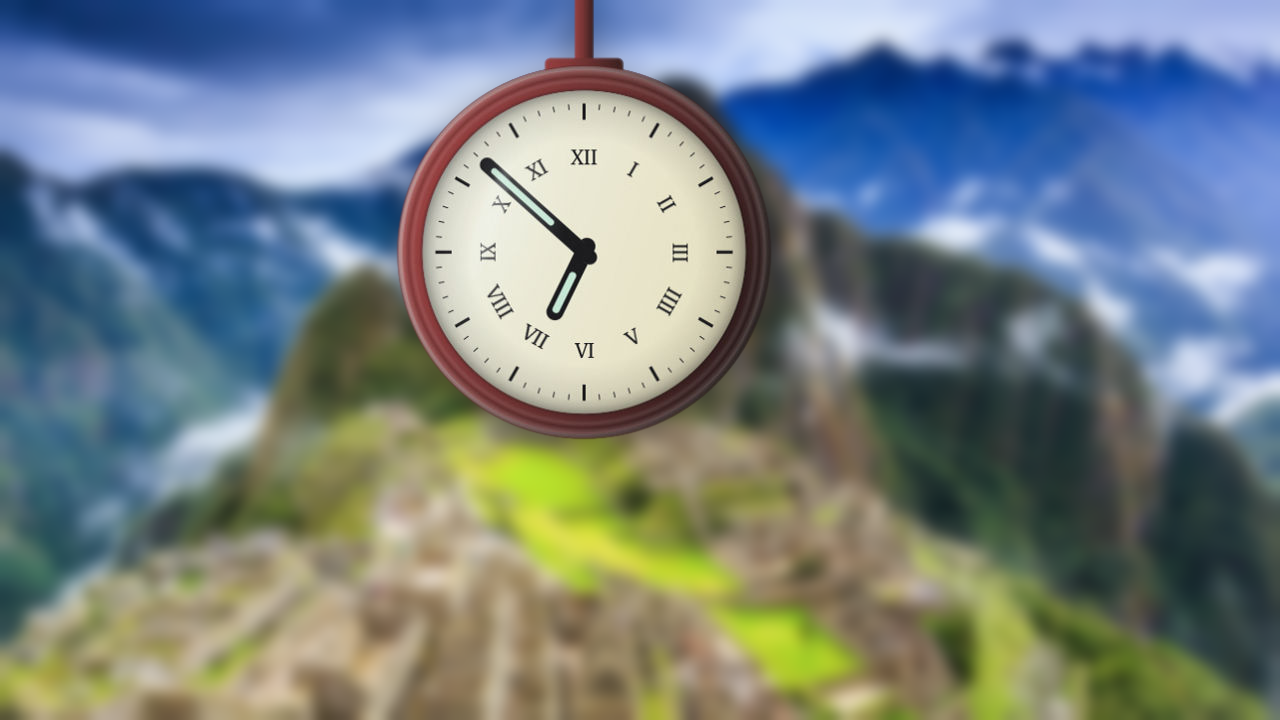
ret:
6.52
